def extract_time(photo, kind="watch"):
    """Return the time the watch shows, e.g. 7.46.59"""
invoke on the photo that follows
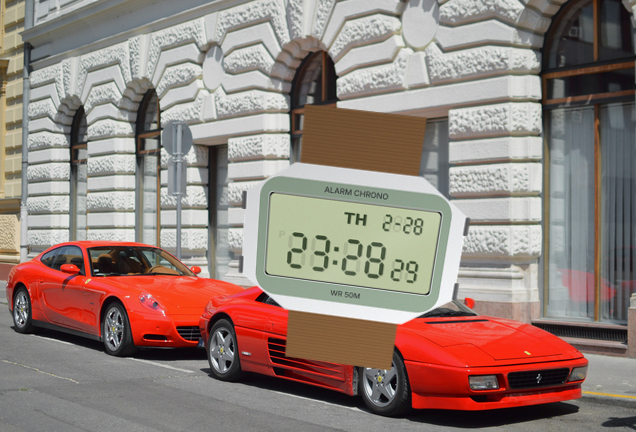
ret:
23.28.29
